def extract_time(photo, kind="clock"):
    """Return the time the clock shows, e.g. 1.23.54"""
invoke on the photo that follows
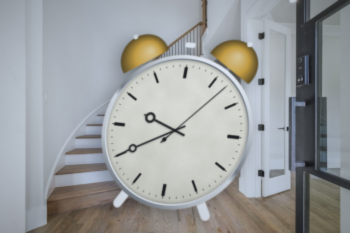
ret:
9.40.07
